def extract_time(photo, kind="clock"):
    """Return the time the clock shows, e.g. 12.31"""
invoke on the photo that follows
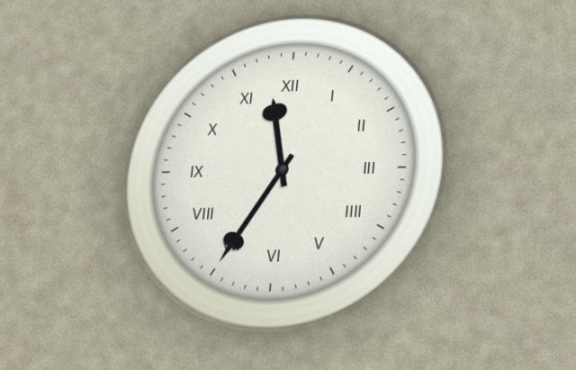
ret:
11.35
